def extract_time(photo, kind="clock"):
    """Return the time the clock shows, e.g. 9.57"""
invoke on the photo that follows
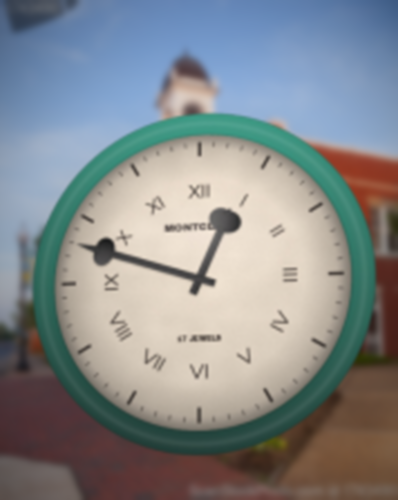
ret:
12.48
